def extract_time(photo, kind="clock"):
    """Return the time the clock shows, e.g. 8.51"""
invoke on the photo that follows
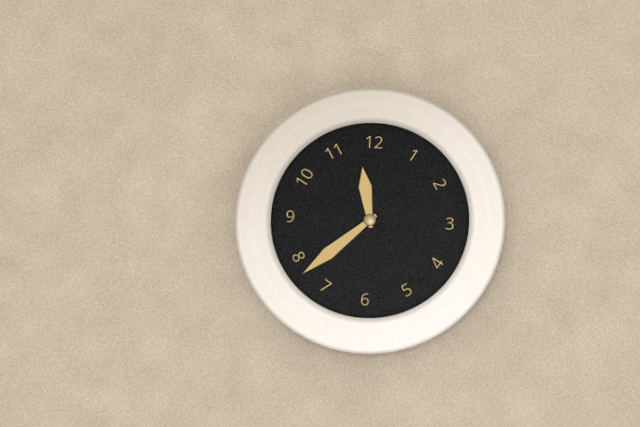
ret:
11.38
